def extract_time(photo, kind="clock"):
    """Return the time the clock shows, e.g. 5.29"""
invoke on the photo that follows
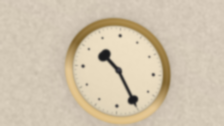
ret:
10.25
